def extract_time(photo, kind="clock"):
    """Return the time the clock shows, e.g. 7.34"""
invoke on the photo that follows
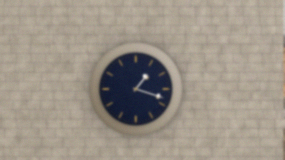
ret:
1.18
